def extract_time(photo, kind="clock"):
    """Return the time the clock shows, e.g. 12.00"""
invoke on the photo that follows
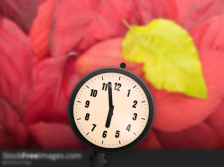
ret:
5.57
